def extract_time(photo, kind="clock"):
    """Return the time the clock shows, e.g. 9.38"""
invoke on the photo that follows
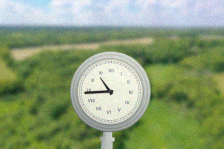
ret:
10.44
